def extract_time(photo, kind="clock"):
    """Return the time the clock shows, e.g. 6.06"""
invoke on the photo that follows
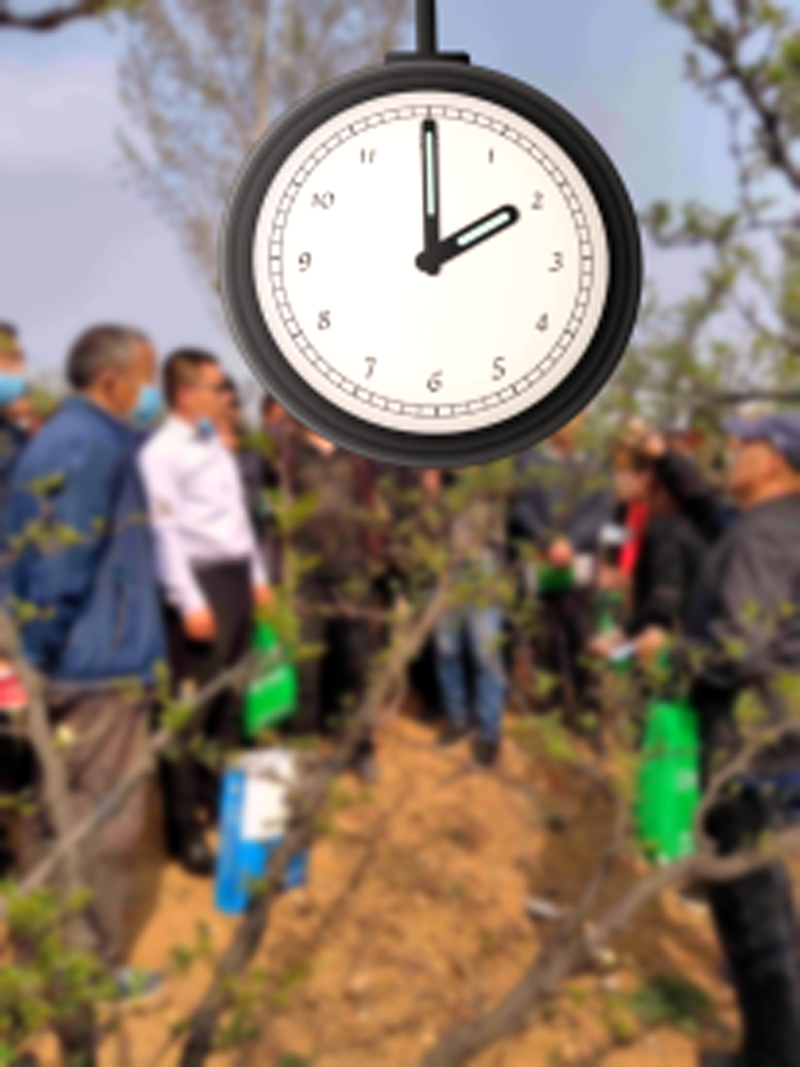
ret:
2.00
